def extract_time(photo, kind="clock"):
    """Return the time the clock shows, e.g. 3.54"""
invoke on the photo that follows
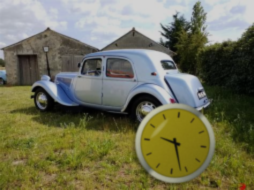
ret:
9.27
